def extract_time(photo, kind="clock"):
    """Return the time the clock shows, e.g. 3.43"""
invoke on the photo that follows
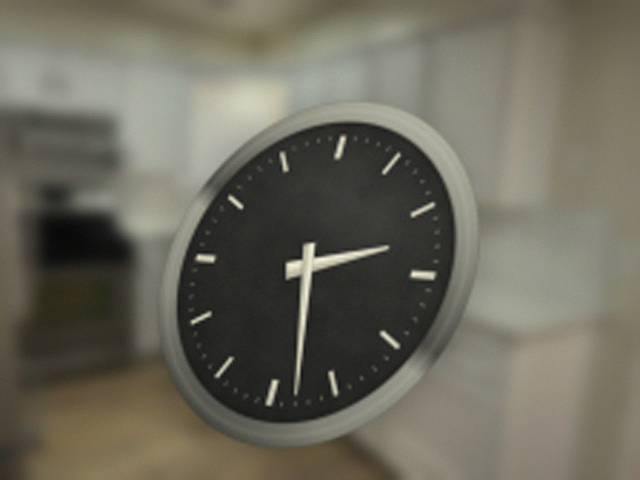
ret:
2.28
